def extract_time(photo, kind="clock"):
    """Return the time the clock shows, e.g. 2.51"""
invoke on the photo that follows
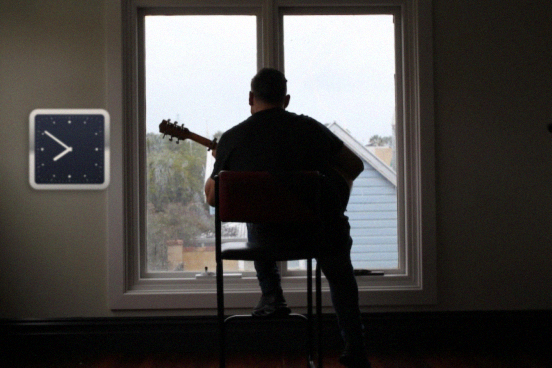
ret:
7.51
